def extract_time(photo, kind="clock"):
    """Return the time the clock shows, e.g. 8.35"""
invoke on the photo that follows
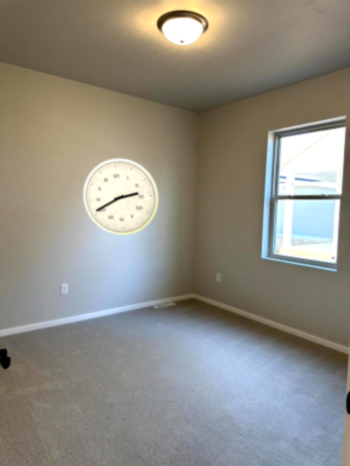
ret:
2.41
